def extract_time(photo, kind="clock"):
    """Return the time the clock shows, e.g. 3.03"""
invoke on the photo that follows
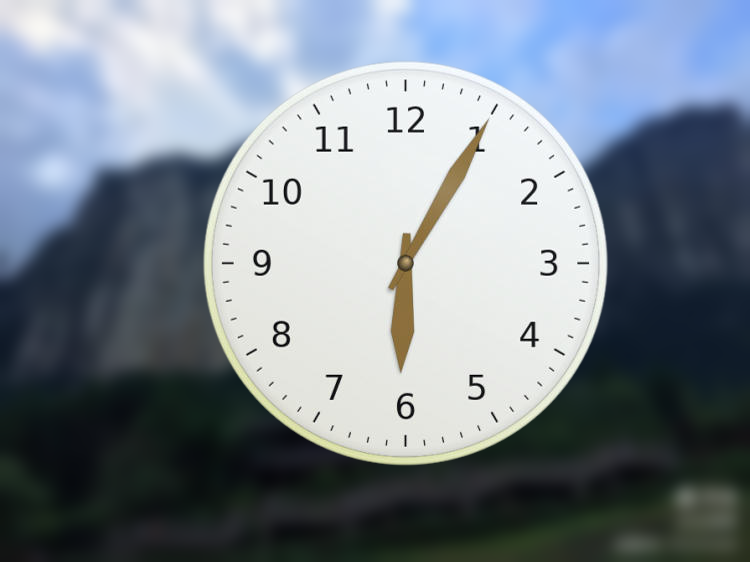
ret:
6.05
